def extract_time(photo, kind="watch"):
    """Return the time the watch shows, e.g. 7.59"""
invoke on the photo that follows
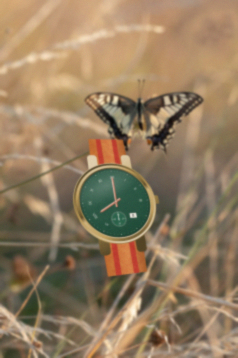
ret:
8.00
